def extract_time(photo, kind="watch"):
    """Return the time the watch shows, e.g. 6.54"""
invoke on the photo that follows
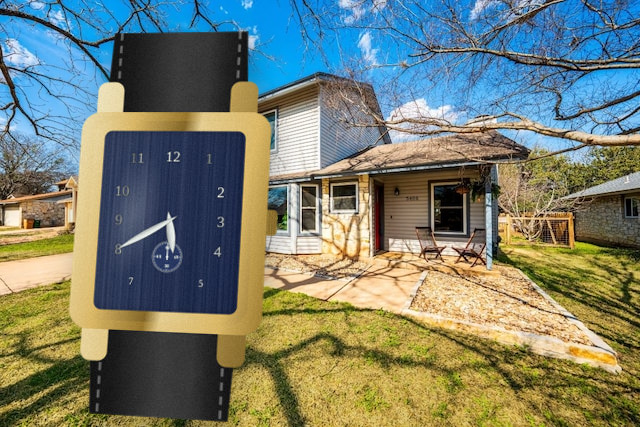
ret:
5.40
